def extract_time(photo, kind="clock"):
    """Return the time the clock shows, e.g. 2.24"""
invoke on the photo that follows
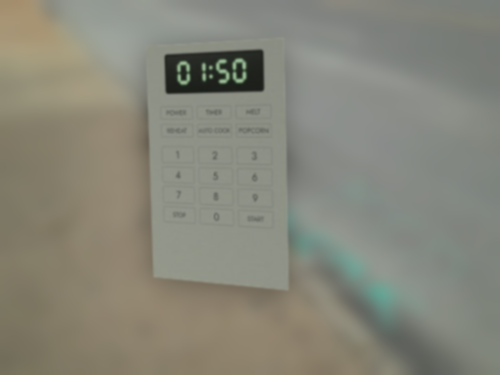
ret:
1.50
